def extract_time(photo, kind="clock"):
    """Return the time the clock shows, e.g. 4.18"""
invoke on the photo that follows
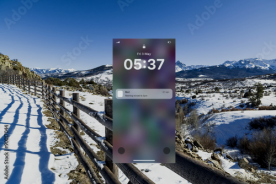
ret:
5.37
